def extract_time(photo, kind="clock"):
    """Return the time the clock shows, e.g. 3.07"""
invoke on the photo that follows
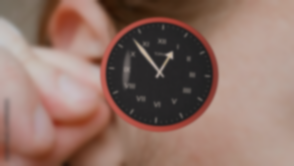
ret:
12.53
